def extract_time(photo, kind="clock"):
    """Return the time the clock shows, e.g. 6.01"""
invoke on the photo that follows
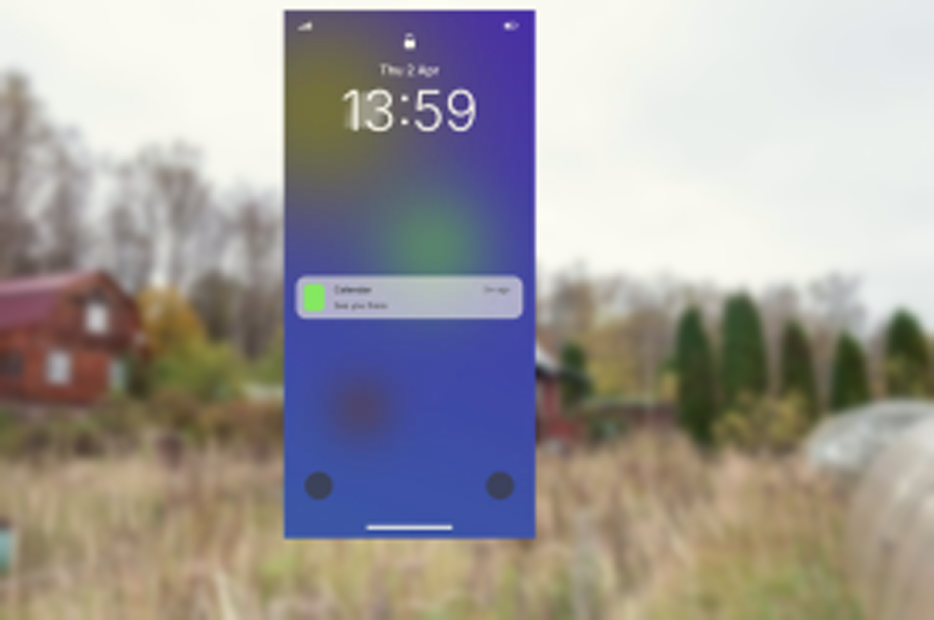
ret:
13.59
